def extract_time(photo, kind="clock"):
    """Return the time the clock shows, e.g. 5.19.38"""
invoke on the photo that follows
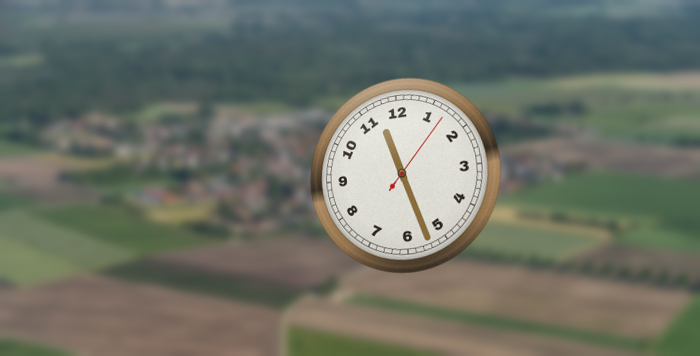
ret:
11.27.07
